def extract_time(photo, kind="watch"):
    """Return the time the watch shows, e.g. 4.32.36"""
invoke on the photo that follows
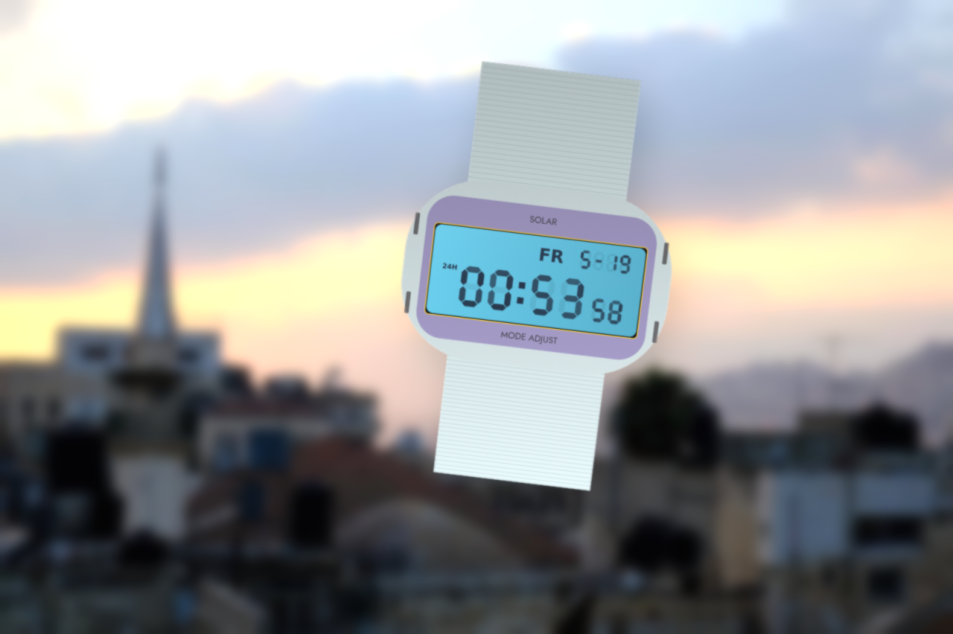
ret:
0.53.58
